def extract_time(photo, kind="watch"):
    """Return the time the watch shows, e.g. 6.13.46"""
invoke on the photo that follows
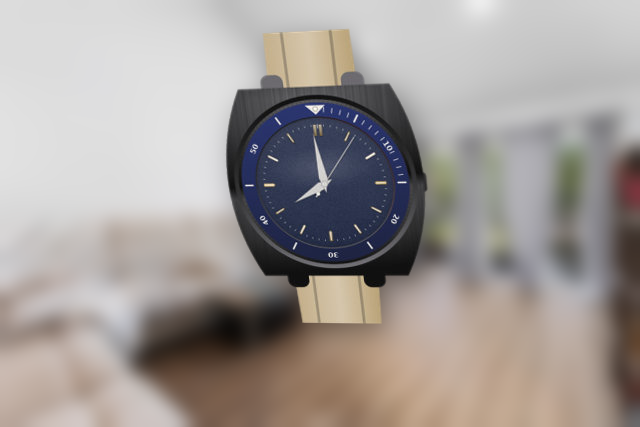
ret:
7.59.06
